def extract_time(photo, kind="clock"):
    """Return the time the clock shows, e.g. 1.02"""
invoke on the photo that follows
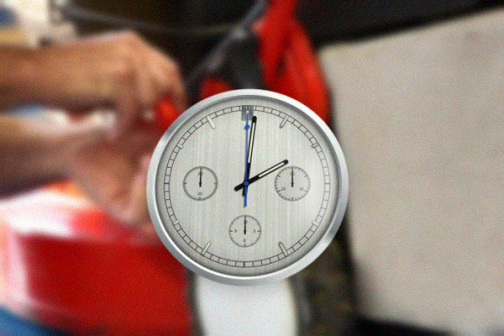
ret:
2.01
